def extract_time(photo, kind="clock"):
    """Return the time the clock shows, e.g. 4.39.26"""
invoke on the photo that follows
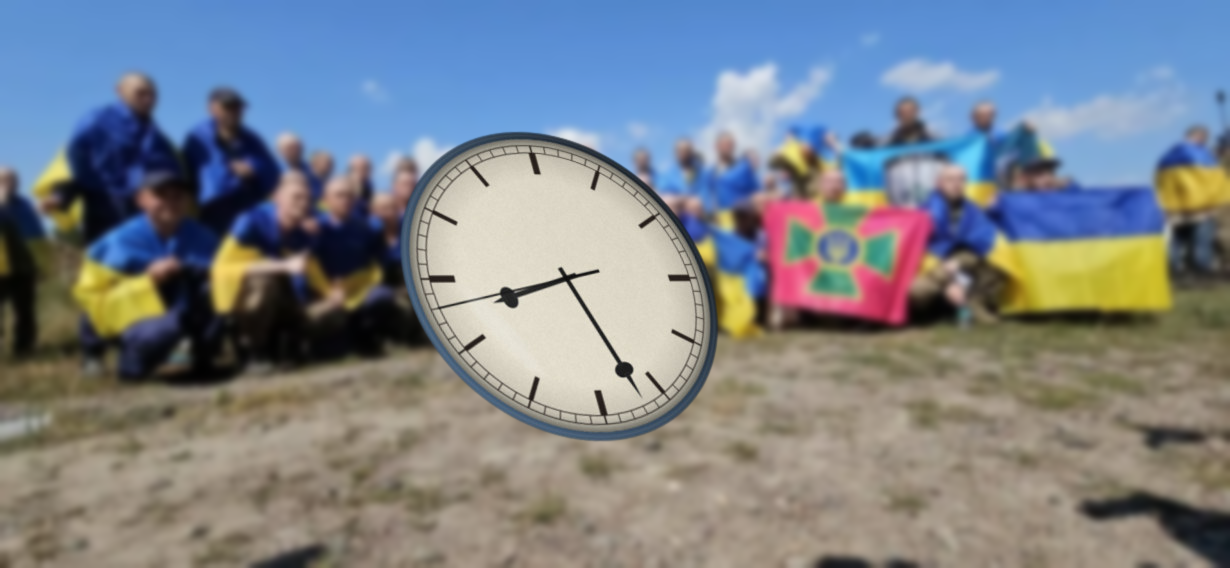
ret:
8.26.43
